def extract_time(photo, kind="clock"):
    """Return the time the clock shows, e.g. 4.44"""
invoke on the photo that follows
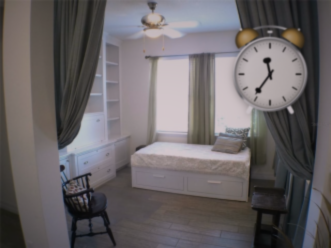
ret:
11.36
